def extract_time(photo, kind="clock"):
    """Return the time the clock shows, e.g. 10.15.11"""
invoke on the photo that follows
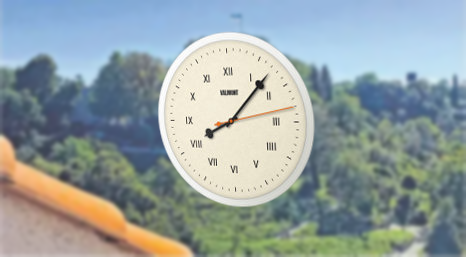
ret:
8.07.13
